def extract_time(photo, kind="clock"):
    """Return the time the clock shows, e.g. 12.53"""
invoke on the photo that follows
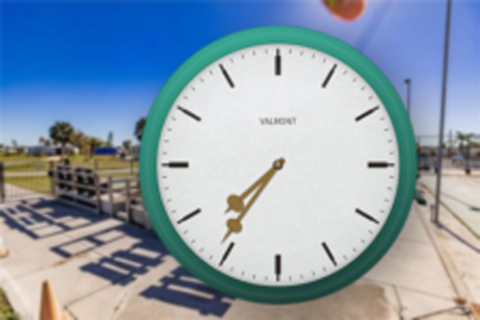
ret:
7.36
